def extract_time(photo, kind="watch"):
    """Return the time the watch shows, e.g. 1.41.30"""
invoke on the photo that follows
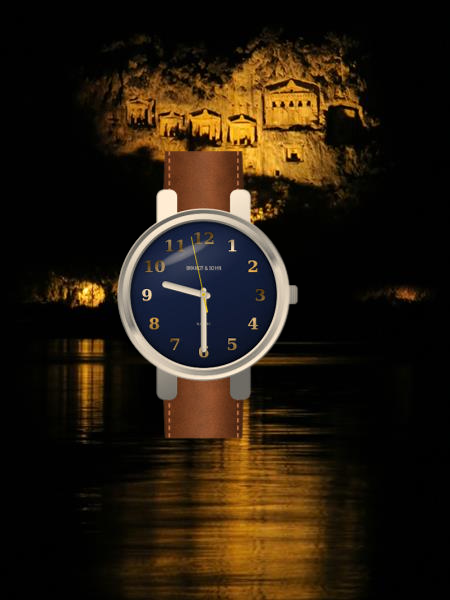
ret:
9.29.58
